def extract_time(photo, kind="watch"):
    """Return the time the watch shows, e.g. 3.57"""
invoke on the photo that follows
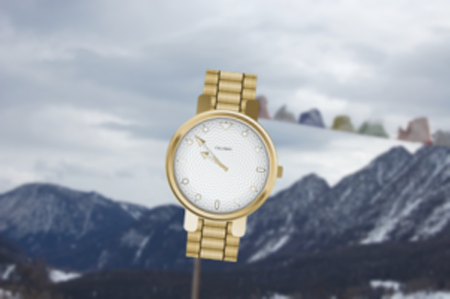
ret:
9.52
